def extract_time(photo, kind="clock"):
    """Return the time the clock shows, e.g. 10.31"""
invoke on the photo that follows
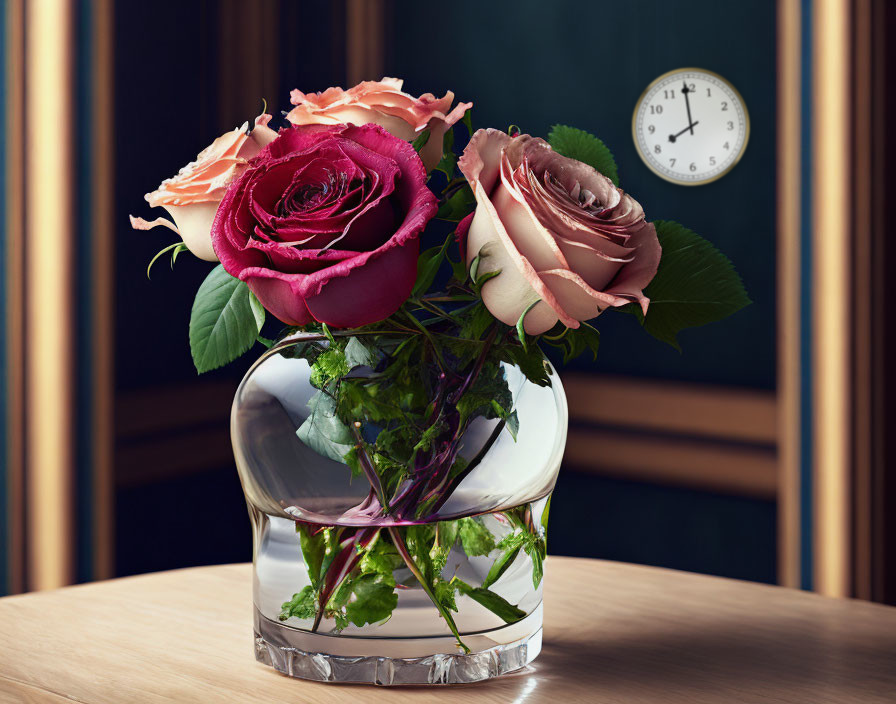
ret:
7.59
